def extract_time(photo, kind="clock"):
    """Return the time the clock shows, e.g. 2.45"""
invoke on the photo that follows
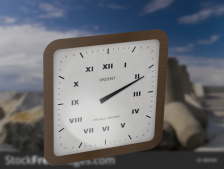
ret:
2.11
